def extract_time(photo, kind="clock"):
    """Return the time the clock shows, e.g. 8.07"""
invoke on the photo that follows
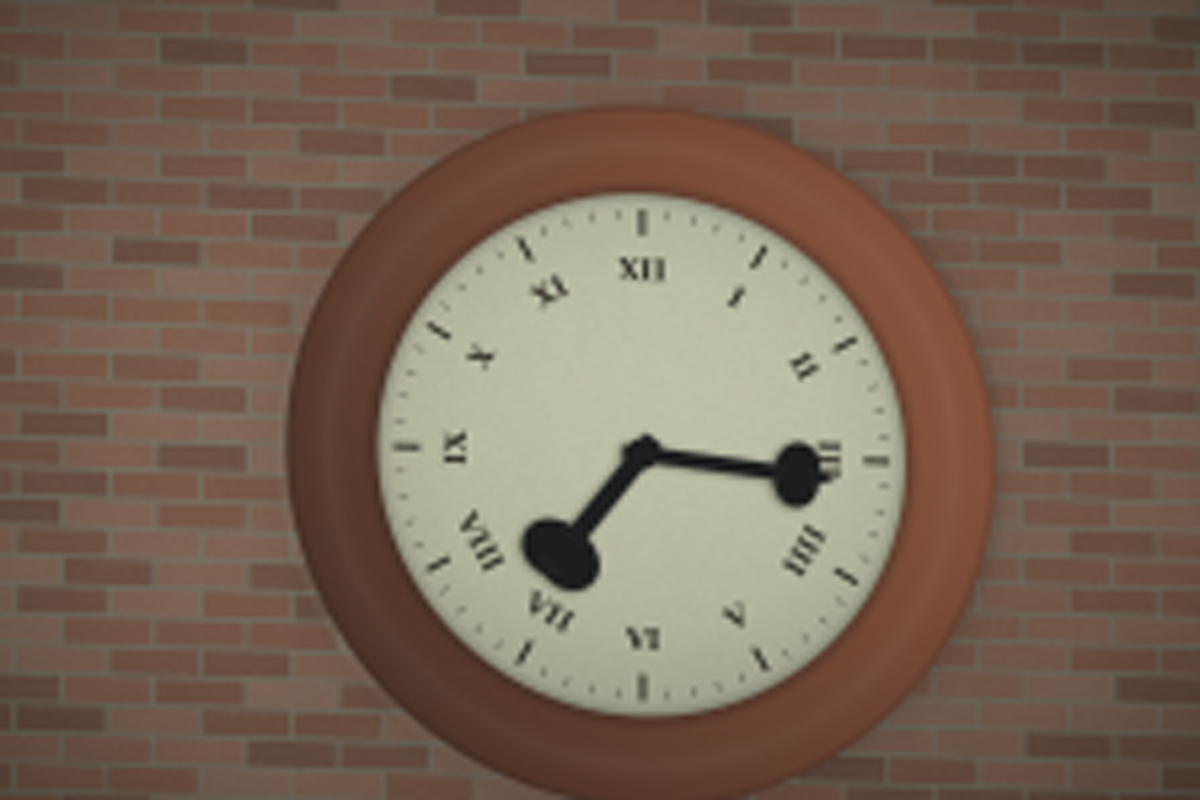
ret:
7.16
